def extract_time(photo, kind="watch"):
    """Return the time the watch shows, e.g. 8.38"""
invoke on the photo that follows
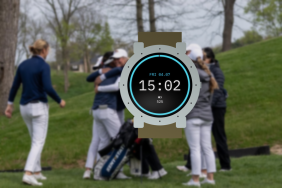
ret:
15.02
